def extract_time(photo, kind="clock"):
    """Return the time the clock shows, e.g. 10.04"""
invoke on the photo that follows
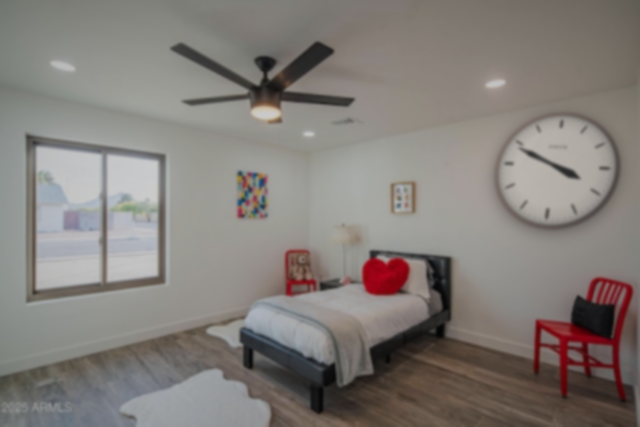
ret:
3.49
